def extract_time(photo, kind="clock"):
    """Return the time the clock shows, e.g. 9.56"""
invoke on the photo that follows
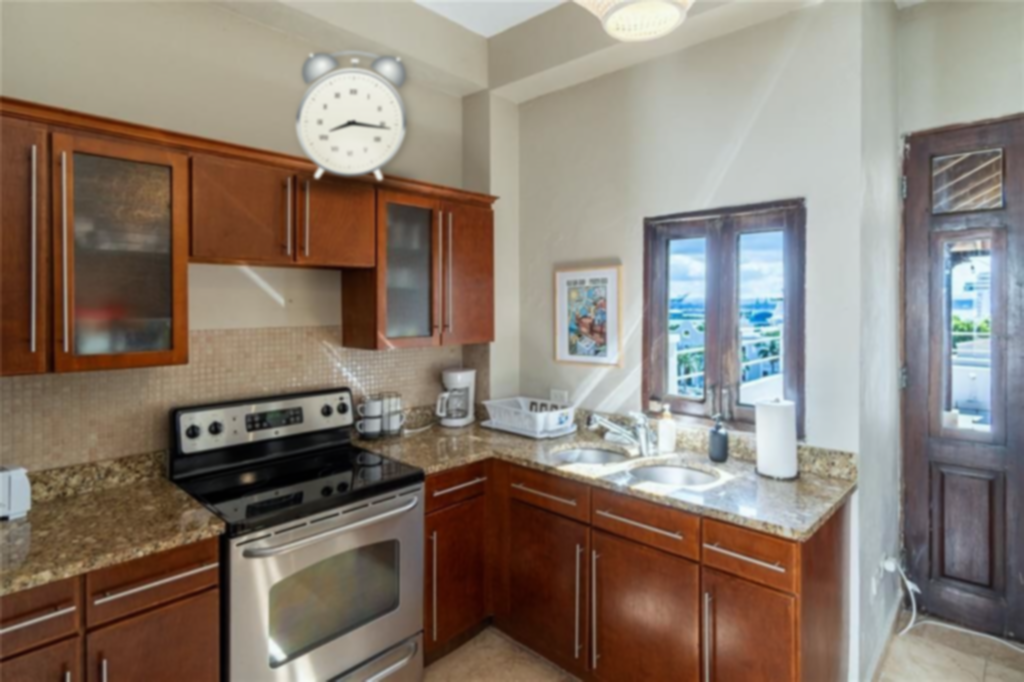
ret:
8.16
